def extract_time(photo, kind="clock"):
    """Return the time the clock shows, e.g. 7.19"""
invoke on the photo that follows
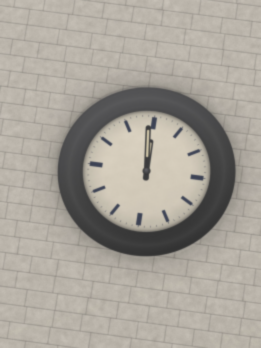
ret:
11.59
